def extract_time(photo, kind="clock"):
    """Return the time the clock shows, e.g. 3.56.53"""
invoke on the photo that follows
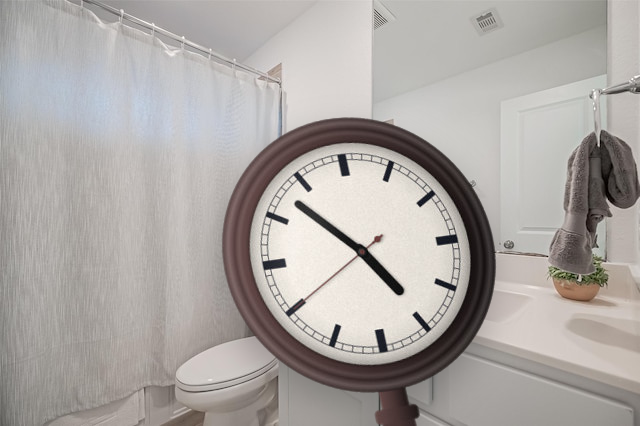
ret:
4.52.40
